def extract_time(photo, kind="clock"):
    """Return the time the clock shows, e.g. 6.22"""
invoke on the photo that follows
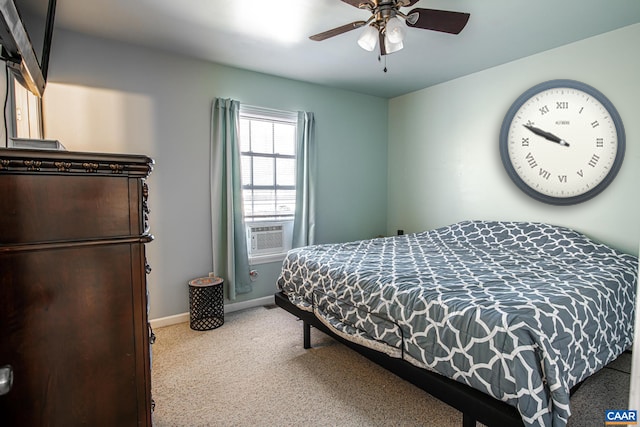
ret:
9.49
